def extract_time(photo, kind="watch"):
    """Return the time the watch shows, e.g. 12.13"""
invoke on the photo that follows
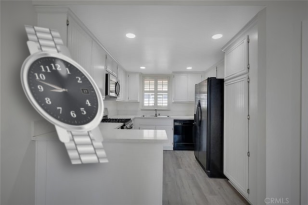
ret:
8.48
